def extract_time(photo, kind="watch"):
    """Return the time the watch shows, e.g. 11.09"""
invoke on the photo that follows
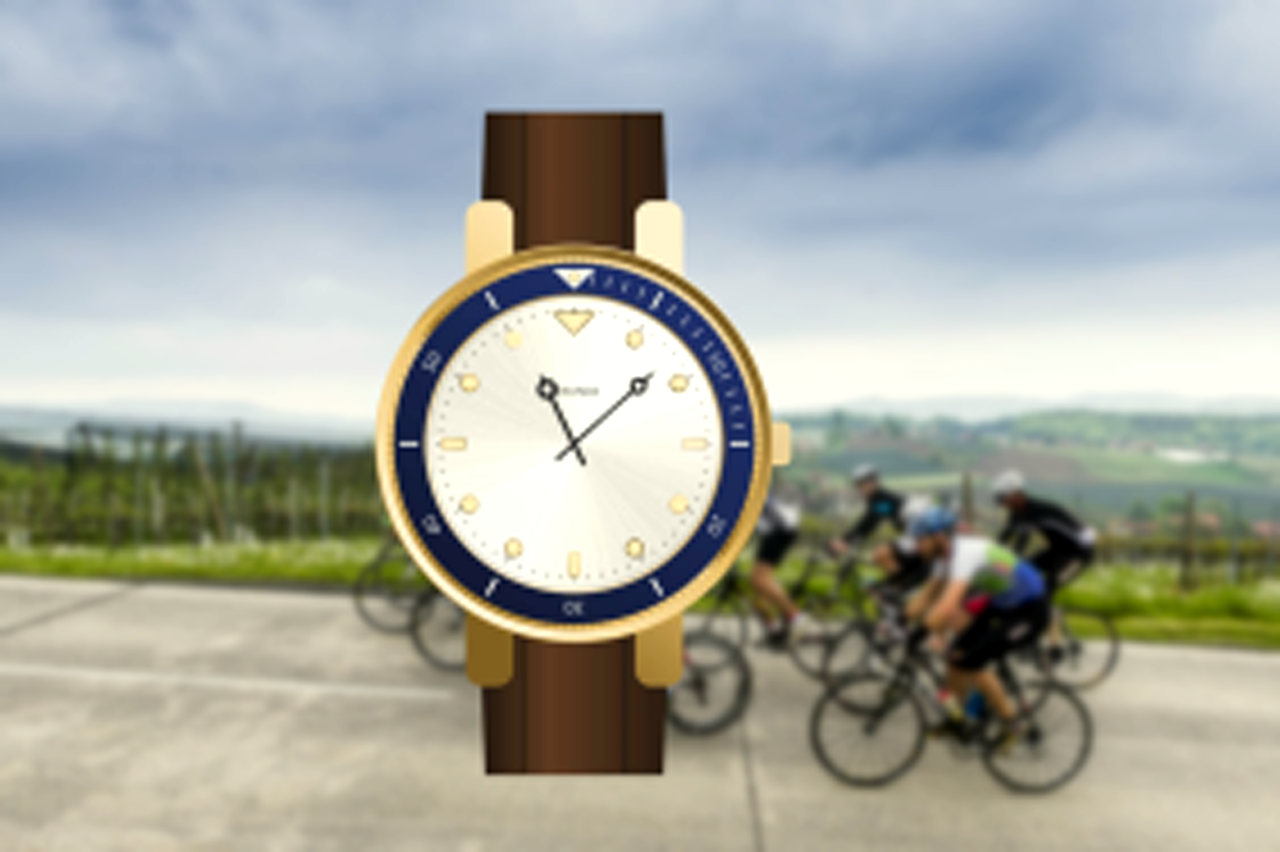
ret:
11.08
